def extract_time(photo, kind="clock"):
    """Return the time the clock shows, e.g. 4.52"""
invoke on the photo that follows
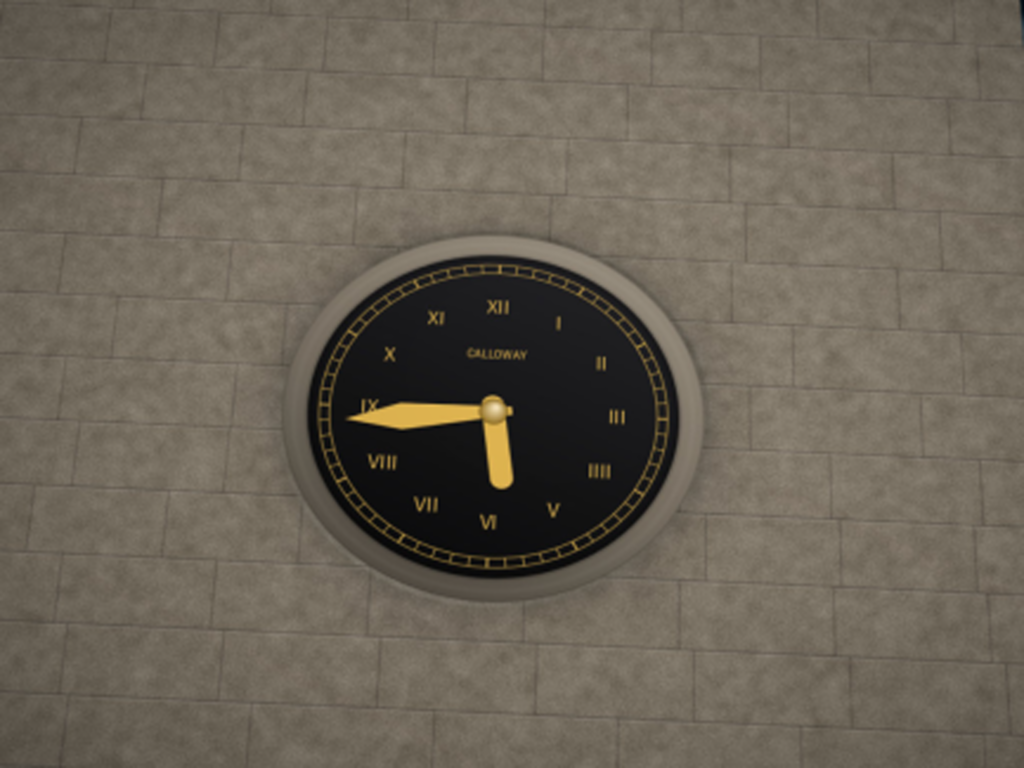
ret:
5.44
